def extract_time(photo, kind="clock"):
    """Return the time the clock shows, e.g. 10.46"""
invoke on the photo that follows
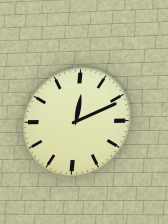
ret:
12.11
